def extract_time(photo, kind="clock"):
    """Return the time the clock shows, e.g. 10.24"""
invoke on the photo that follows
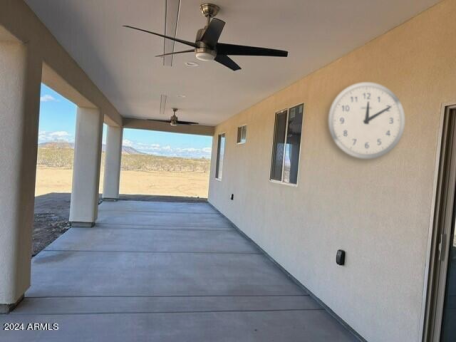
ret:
12.10
